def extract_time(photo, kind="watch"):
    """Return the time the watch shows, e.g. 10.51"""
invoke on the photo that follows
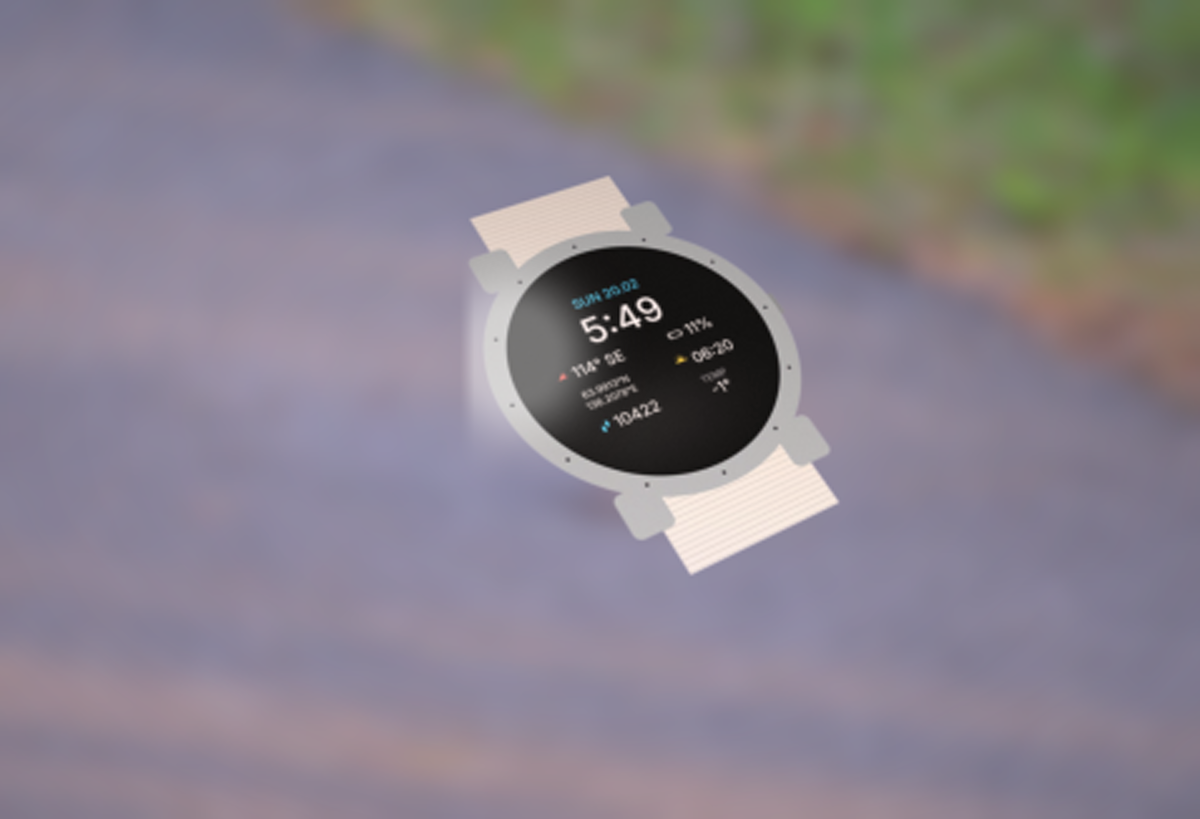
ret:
5.49
